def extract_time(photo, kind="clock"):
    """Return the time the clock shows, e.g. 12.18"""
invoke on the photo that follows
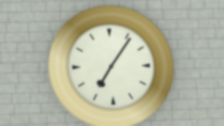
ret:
7.06
